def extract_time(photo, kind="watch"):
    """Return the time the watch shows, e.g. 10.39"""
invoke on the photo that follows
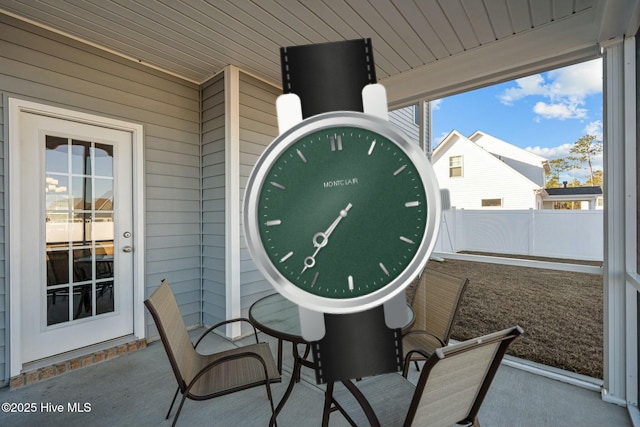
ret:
7.37
